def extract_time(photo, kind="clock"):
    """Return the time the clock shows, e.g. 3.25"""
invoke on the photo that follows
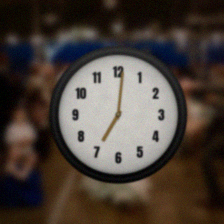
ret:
7.01
